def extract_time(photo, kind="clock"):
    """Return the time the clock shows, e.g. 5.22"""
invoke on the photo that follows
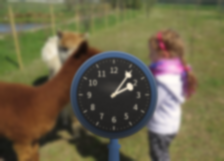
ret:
2.06
